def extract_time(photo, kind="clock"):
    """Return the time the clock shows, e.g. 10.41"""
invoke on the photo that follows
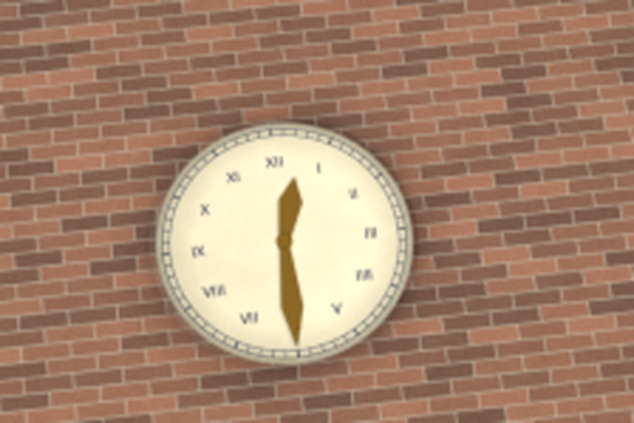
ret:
12.30
